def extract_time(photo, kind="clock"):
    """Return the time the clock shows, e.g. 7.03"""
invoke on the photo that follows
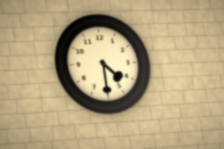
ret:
4.30
